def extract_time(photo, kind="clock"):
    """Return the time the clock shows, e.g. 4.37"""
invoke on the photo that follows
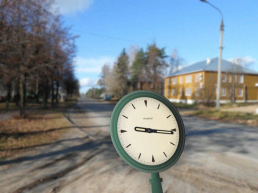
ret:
9.16
